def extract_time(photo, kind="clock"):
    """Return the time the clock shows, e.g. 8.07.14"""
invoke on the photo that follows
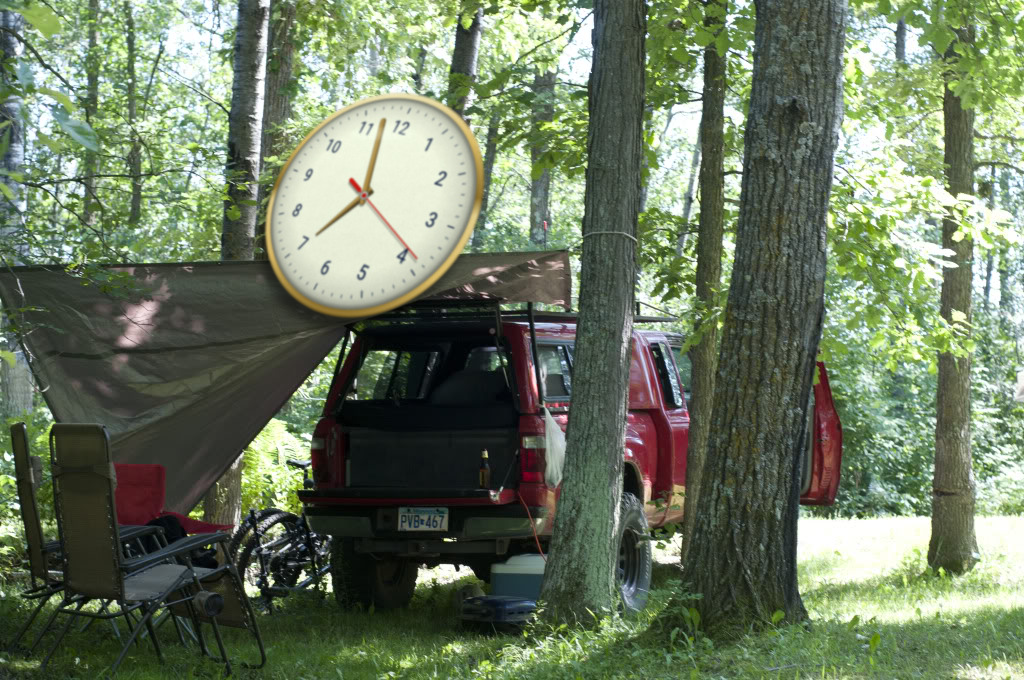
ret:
6.57.19
